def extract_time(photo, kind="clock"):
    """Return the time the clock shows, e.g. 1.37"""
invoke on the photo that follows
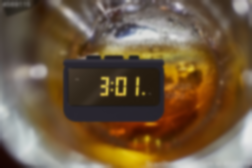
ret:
3.01
